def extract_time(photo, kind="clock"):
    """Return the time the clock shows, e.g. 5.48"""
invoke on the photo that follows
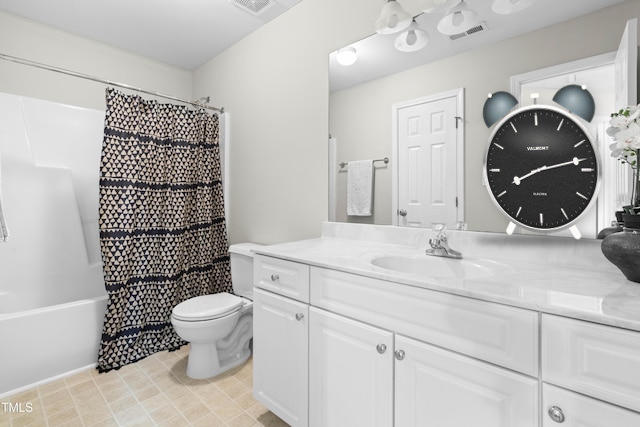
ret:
8.13
